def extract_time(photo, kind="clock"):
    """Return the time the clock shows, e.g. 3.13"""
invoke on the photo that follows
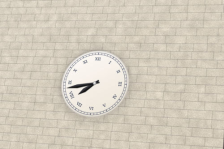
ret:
7.43
